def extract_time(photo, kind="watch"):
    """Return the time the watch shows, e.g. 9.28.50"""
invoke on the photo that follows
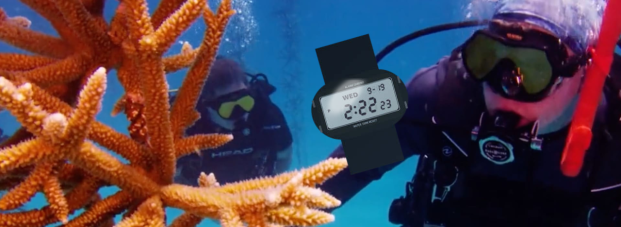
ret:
2.22.23
